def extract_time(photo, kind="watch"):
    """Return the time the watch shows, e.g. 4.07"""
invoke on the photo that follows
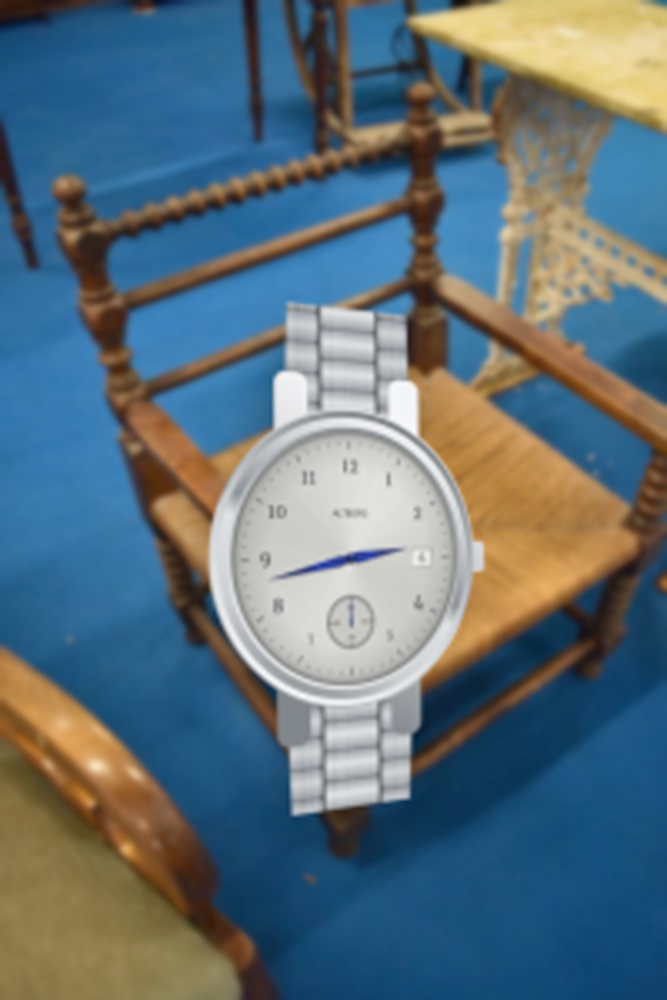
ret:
2.43
